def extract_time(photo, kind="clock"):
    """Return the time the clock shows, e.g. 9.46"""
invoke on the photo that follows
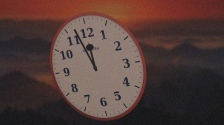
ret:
11.57
